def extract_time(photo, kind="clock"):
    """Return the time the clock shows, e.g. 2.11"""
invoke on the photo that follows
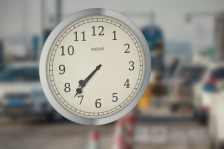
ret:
7.37
